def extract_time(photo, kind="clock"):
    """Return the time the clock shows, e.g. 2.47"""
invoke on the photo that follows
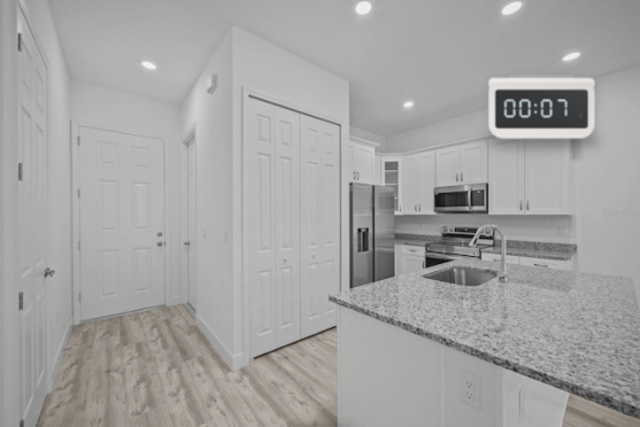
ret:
0.07
